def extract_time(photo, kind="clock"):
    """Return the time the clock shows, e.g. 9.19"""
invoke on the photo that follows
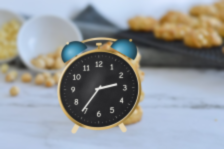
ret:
2.36
